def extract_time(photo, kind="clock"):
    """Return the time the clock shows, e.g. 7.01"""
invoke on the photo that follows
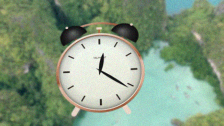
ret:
12.21
